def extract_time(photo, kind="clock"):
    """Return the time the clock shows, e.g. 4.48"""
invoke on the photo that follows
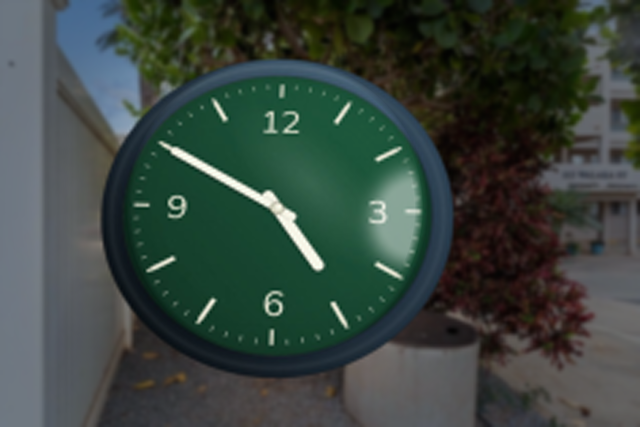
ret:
4.50
